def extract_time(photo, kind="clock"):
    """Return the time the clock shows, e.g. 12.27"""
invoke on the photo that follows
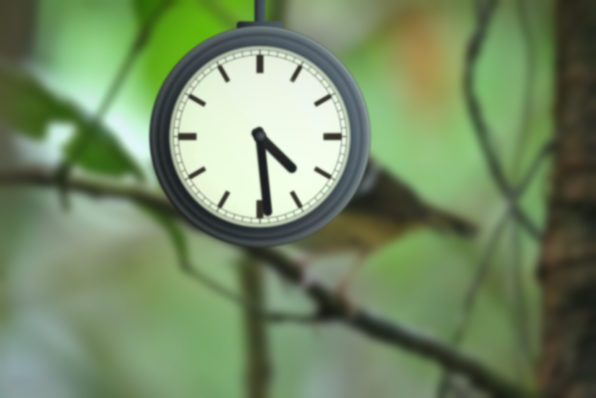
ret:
4.29
